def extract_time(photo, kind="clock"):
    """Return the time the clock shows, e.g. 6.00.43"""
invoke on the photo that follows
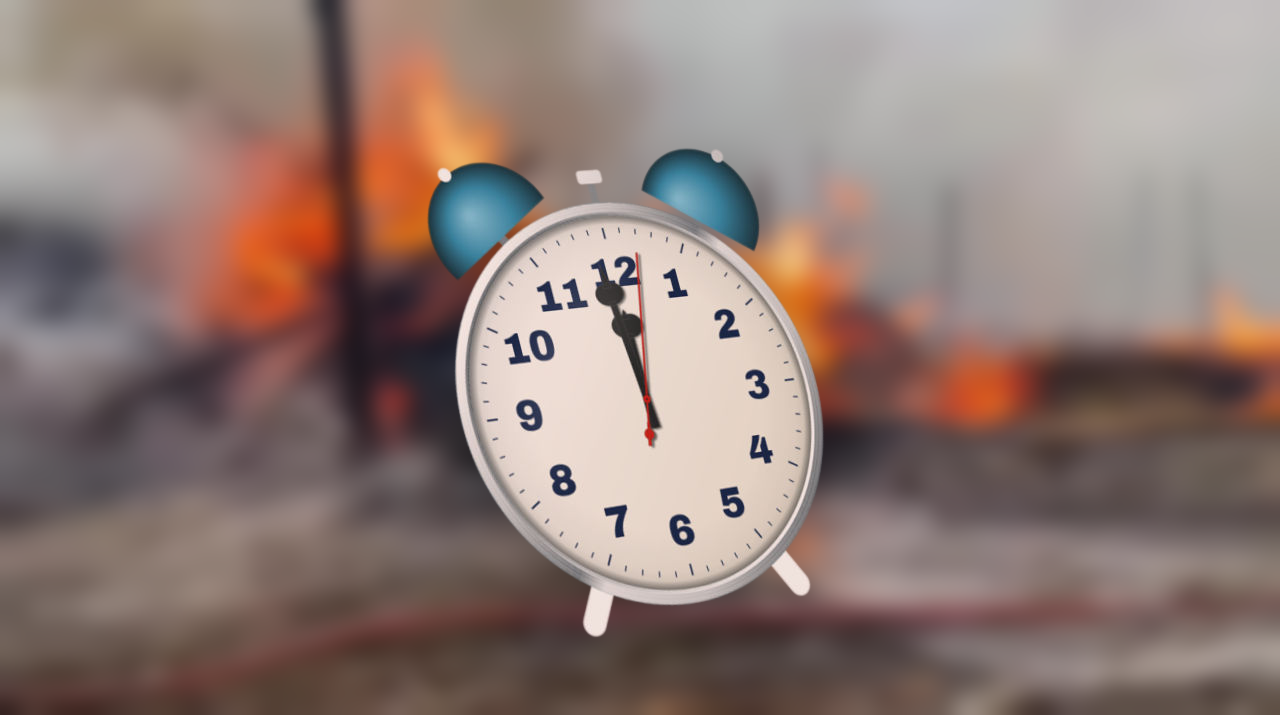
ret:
11.59.02
